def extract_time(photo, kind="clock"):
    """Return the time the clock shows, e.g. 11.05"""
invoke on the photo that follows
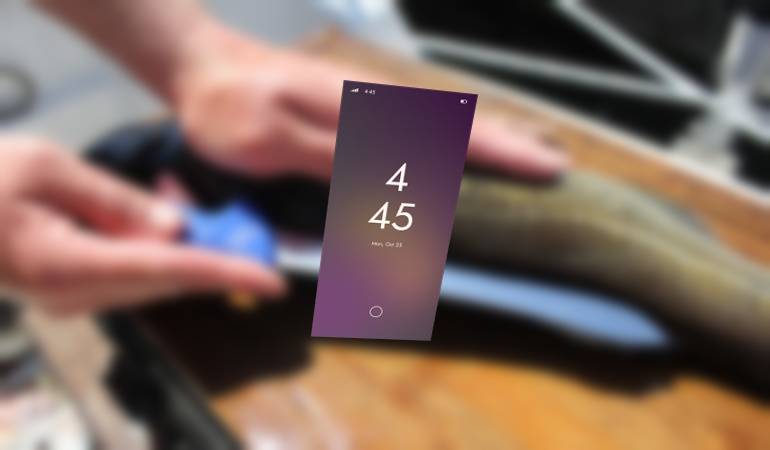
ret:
4.45
